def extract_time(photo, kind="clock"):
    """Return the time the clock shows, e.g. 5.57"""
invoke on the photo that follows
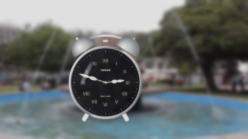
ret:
2.48
